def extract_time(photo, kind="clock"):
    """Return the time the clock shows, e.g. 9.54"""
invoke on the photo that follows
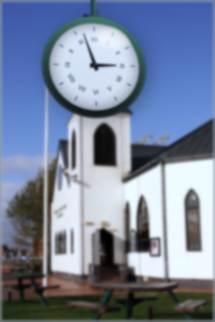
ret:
2.57
